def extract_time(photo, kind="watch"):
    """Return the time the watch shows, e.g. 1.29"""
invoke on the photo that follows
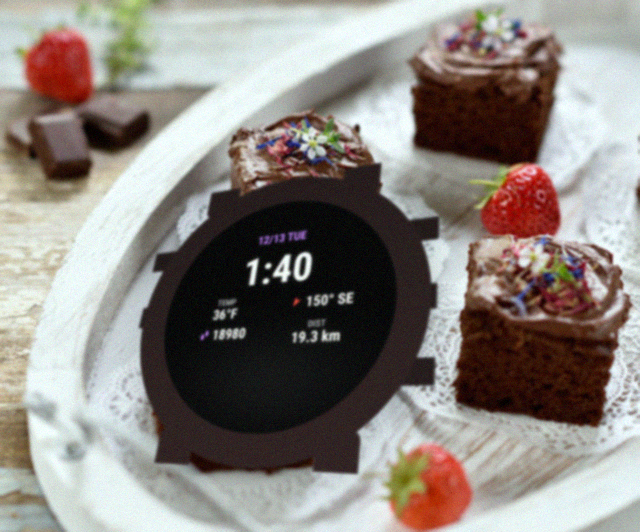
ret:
1.40
